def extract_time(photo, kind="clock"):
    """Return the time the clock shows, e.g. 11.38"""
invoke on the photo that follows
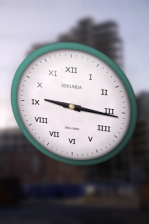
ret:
9.16
